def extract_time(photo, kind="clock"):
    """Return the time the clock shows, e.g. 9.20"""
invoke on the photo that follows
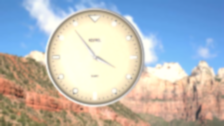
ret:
3.54
